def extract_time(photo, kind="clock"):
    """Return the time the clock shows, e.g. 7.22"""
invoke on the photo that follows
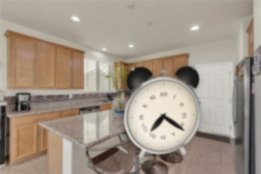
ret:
7.21
